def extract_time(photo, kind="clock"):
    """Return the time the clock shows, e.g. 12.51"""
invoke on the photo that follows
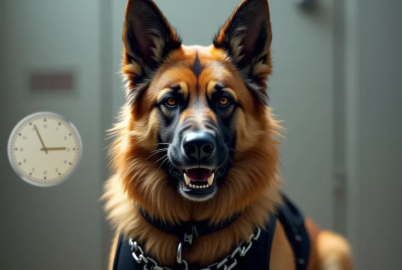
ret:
2.56
